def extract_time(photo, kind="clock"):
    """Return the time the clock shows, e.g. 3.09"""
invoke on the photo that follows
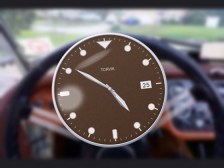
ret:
4.51
